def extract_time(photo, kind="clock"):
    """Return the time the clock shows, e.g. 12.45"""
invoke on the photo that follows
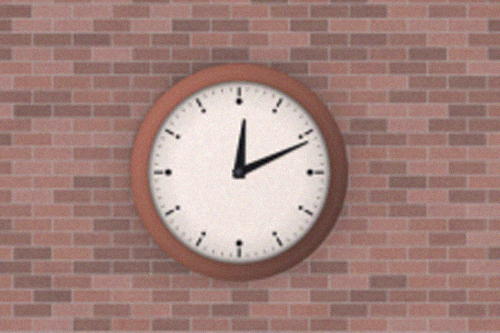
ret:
12.11
